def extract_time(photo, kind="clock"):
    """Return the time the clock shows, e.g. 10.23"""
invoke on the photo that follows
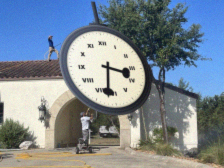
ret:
3.32
